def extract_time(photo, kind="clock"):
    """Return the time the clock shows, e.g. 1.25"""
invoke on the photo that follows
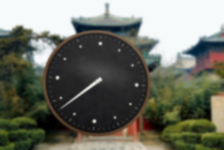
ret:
7.38
